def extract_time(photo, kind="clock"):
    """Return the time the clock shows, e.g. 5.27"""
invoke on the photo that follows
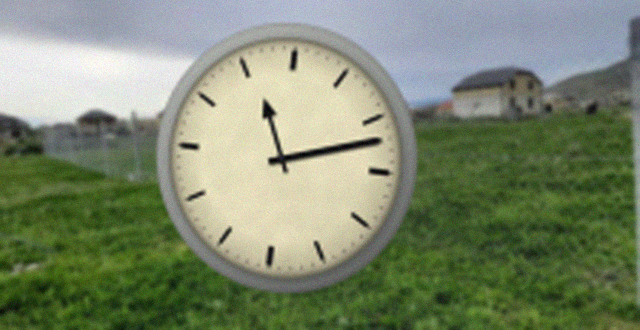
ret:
11.12
